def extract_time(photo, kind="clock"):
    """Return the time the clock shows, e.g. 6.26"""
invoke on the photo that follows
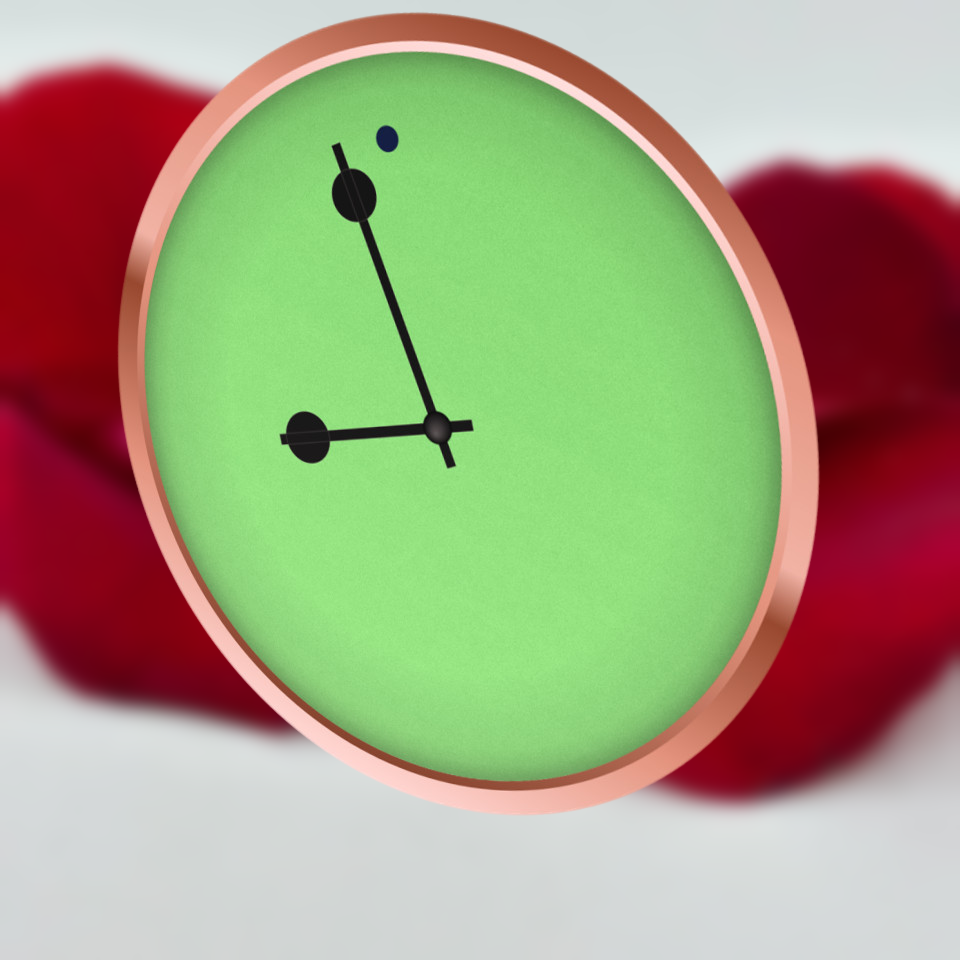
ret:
8.58
